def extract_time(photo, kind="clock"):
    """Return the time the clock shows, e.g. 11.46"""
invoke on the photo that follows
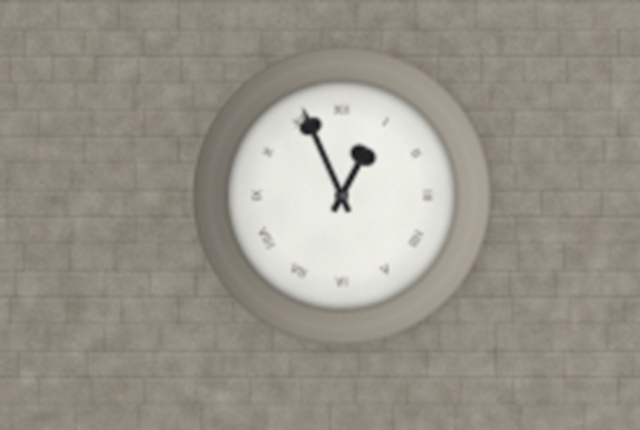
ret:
12.56
